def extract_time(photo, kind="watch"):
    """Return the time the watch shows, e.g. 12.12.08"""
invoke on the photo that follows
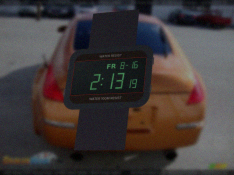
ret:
2.13.19
